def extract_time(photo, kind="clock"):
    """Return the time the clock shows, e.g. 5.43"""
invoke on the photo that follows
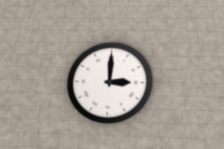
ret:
3.00
